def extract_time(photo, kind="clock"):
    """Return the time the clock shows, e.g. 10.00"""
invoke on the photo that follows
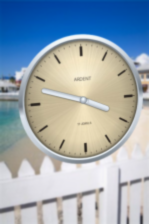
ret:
3.48
